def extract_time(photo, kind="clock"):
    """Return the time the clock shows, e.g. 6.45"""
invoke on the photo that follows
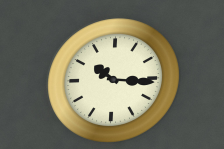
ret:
10.16
